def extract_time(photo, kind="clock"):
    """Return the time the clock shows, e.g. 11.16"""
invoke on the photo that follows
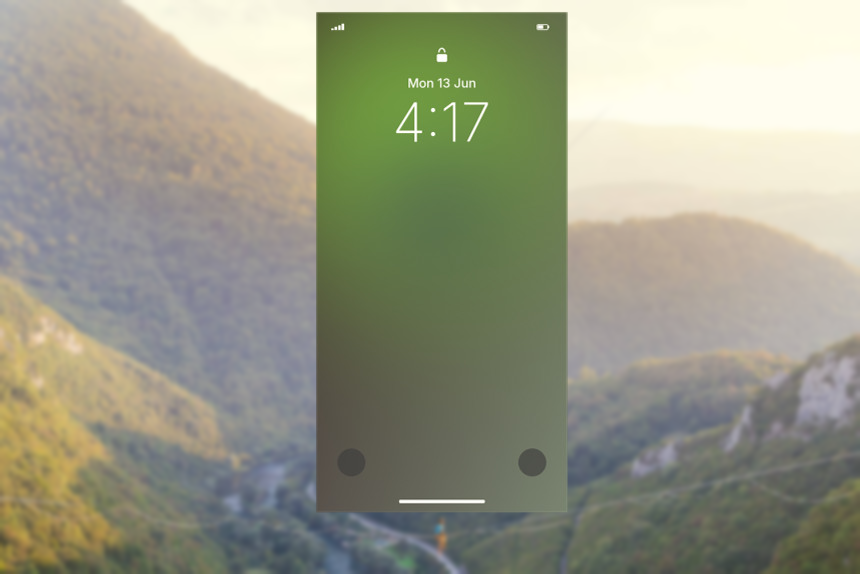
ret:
4.17
